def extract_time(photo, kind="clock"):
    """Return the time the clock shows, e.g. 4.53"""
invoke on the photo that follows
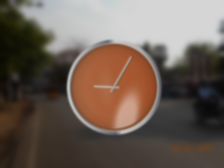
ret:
9.05
